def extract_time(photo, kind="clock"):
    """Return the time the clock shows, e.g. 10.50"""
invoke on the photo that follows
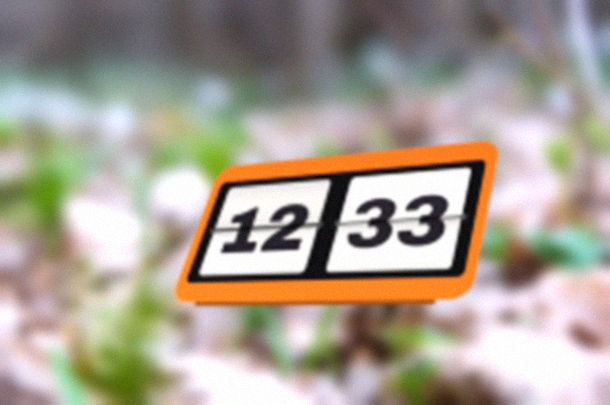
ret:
12.33
